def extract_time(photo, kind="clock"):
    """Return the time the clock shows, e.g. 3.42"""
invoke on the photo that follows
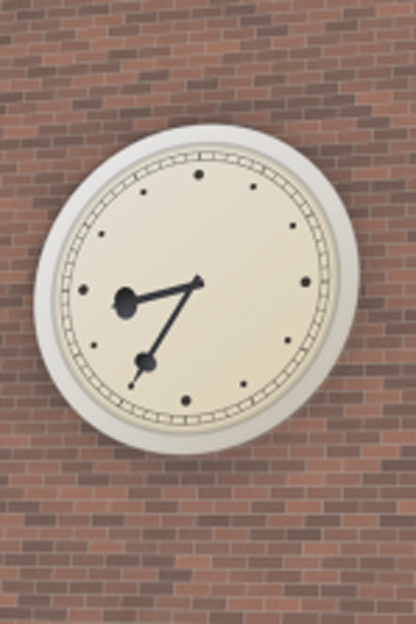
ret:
8.35
